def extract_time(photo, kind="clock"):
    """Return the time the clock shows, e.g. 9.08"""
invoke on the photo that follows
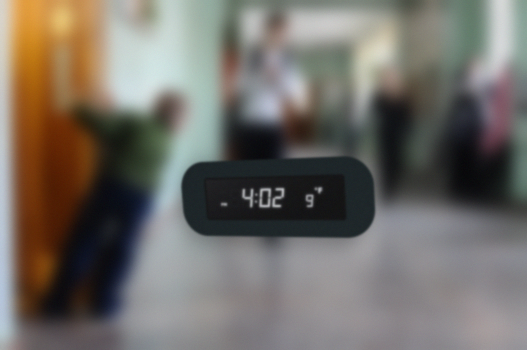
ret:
4.02
